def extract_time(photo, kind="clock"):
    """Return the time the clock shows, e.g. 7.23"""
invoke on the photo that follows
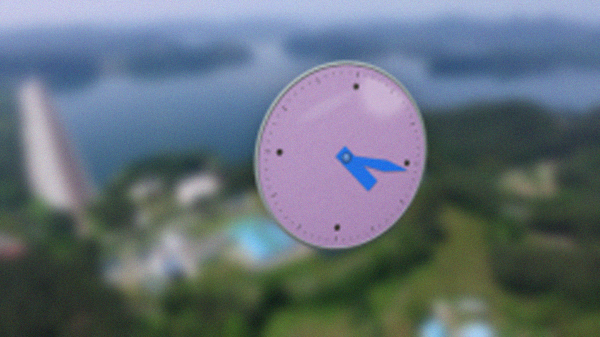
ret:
4.16
